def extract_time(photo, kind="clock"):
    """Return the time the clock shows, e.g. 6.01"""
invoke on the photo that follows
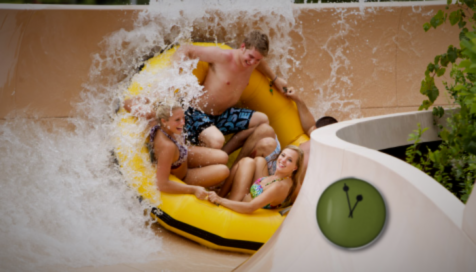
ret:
12.58
